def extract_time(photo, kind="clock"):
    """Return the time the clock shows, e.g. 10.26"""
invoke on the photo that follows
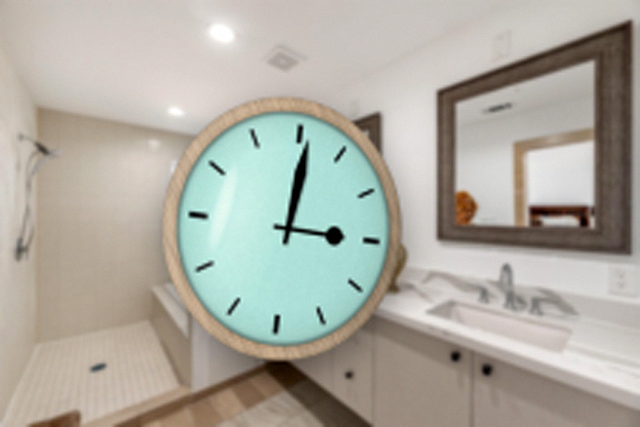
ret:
3.01
